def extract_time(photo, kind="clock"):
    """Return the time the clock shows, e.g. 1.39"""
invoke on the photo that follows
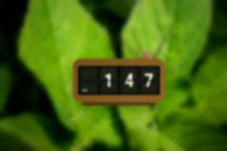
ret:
1.47
